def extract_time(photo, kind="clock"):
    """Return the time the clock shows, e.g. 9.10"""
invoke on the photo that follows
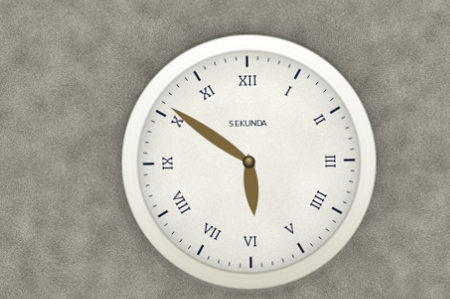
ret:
5.51
